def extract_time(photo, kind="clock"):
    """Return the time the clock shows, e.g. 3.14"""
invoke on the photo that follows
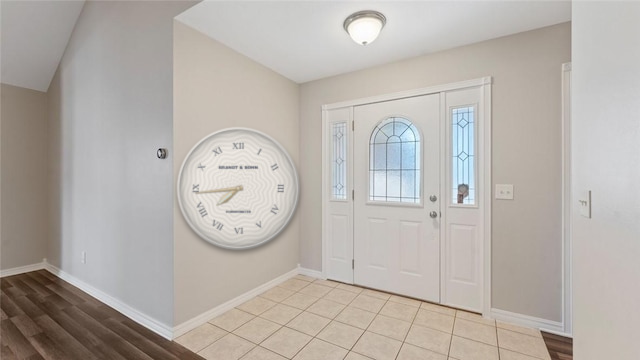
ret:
7.44
